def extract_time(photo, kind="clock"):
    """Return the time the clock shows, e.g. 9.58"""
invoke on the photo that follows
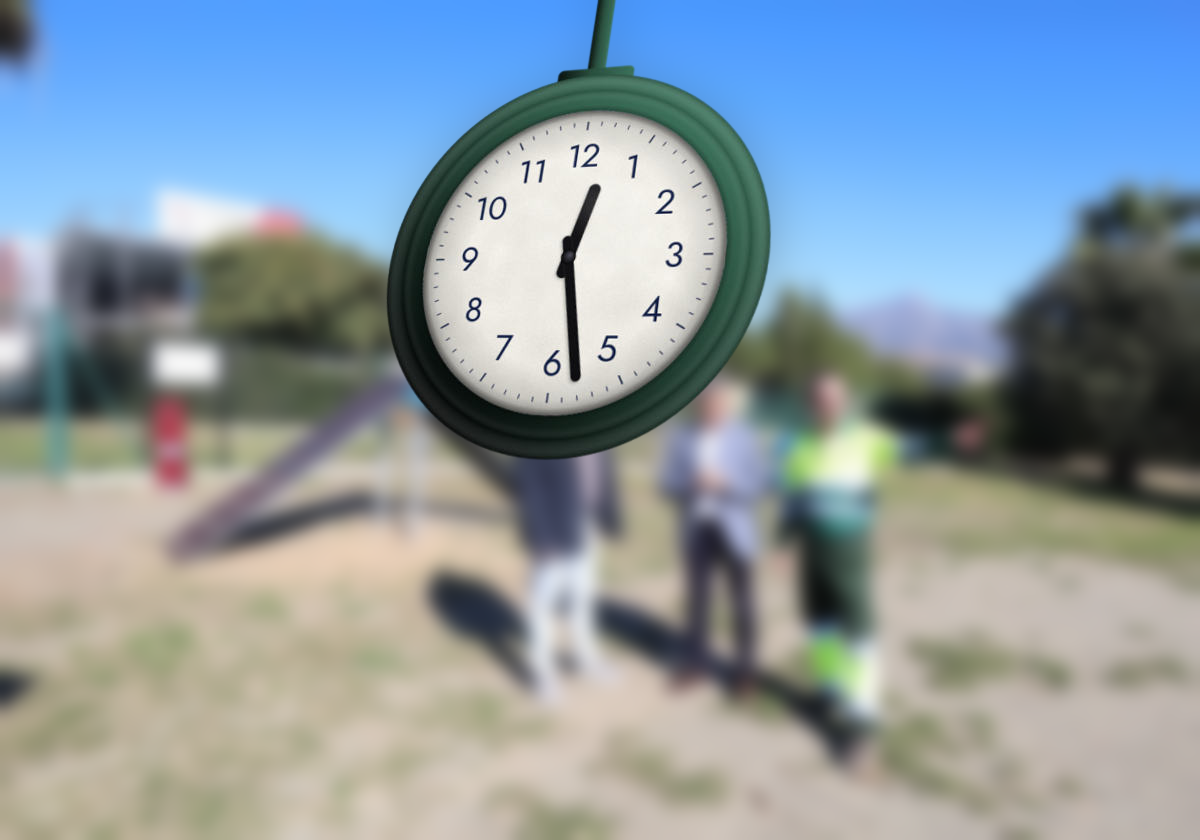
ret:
12.28
